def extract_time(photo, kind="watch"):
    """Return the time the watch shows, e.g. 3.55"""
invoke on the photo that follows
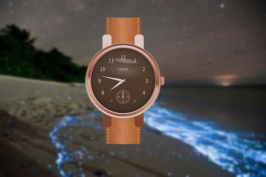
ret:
7.47
